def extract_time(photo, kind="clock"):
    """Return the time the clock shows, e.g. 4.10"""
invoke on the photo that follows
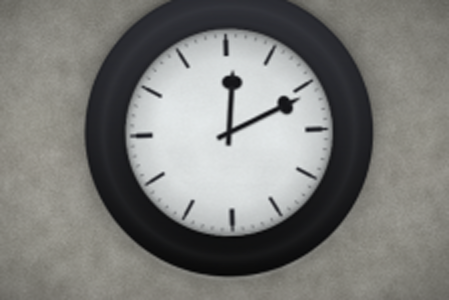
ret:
12.11
